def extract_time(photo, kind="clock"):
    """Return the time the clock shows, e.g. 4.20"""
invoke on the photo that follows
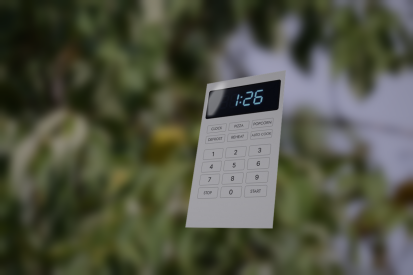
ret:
1.26
